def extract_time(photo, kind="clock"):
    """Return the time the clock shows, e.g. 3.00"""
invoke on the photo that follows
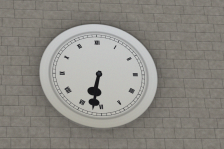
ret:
6.32
